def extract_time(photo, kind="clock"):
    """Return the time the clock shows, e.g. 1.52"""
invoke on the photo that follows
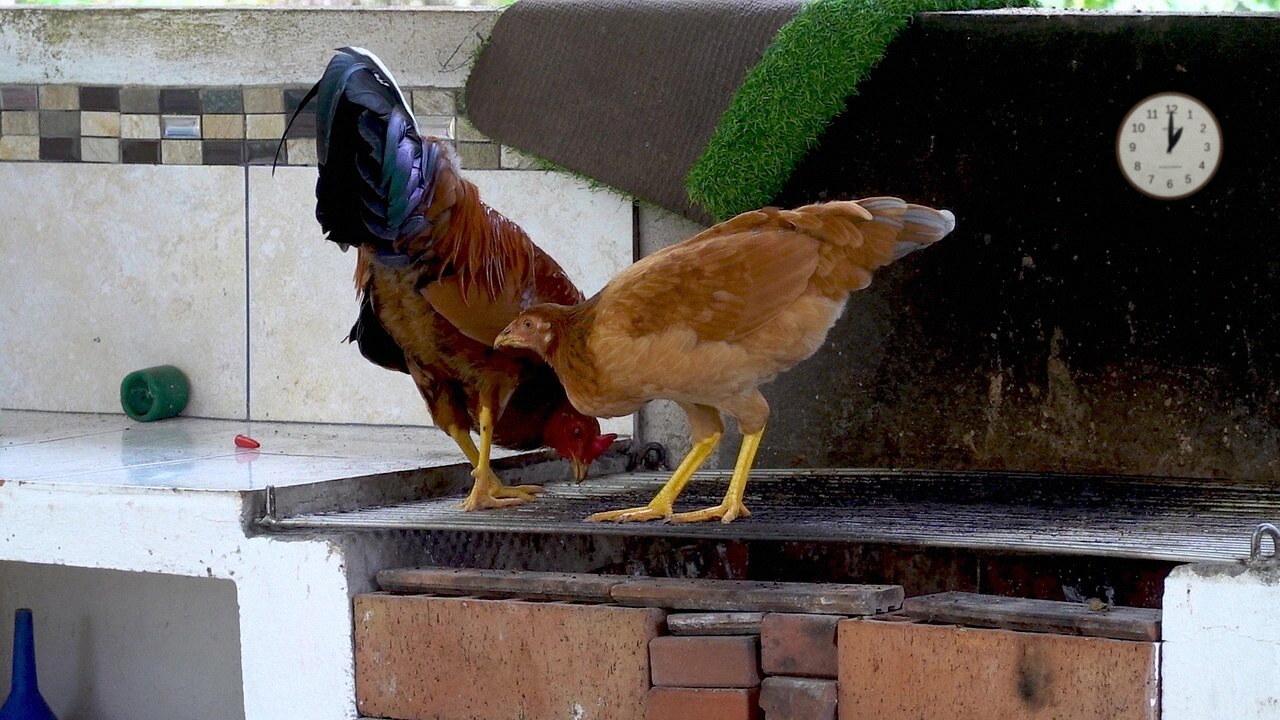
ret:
1.00
